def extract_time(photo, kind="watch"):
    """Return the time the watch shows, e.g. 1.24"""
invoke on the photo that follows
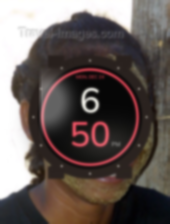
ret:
6.50
